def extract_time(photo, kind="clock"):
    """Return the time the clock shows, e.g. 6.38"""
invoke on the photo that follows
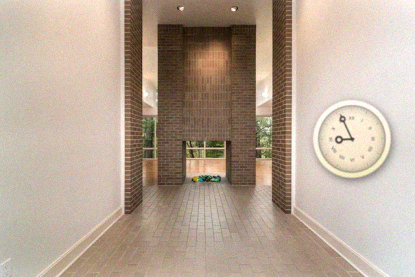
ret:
8.56
